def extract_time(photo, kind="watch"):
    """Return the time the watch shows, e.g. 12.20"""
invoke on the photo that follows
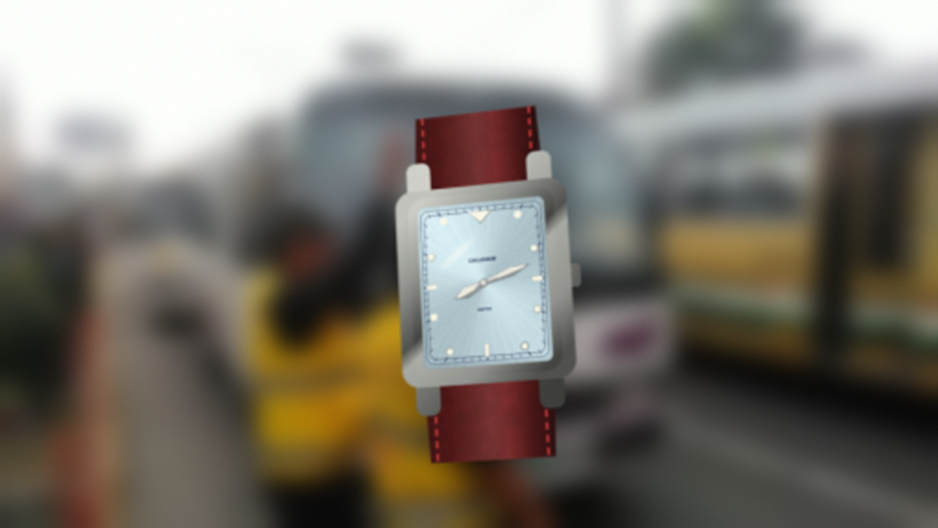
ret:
8.12
